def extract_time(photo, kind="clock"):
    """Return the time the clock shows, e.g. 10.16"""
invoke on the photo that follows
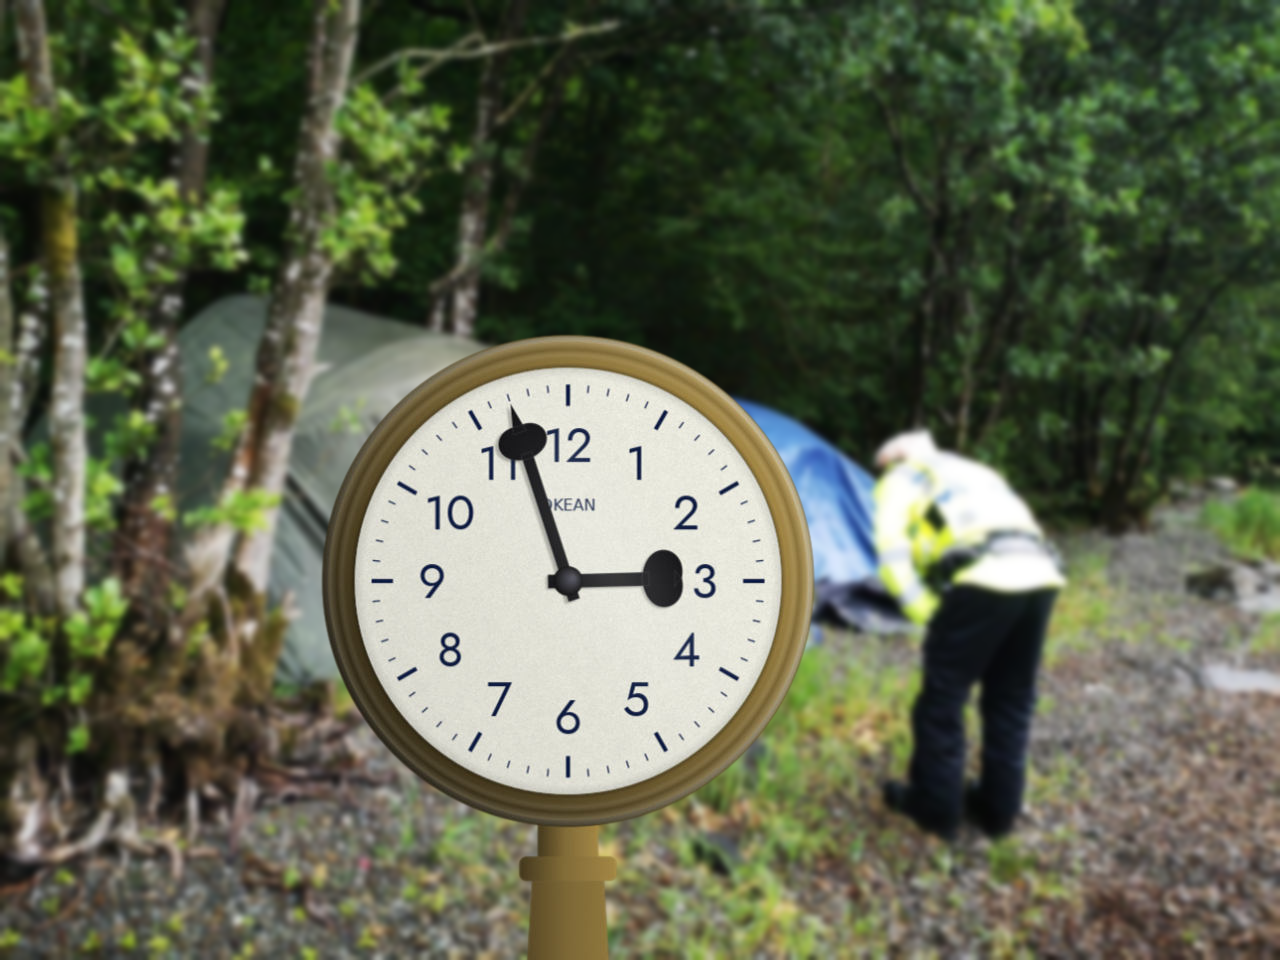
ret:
2.57
